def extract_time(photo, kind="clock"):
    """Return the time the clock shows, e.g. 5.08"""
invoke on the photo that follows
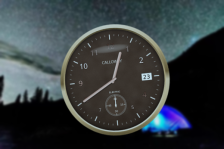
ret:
12.40
